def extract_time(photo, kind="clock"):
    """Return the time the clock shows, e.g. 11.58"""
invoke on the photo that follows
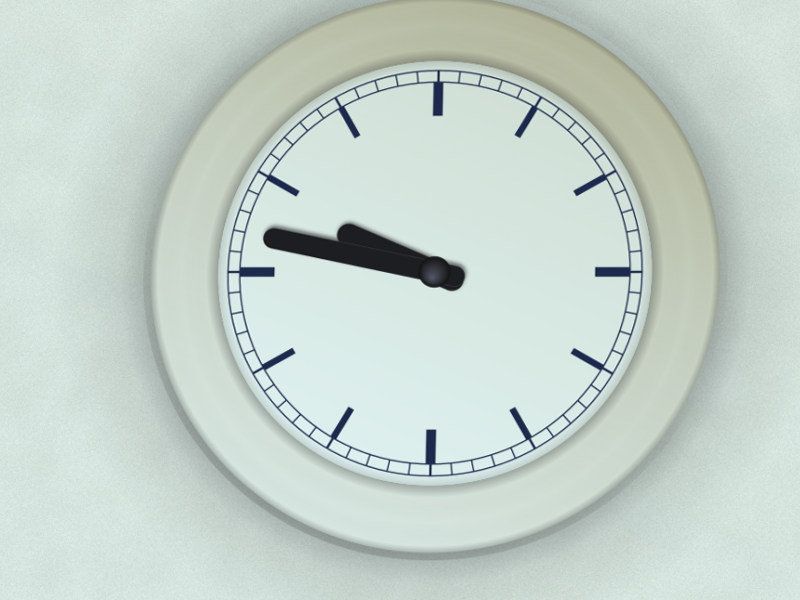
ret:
9.47
